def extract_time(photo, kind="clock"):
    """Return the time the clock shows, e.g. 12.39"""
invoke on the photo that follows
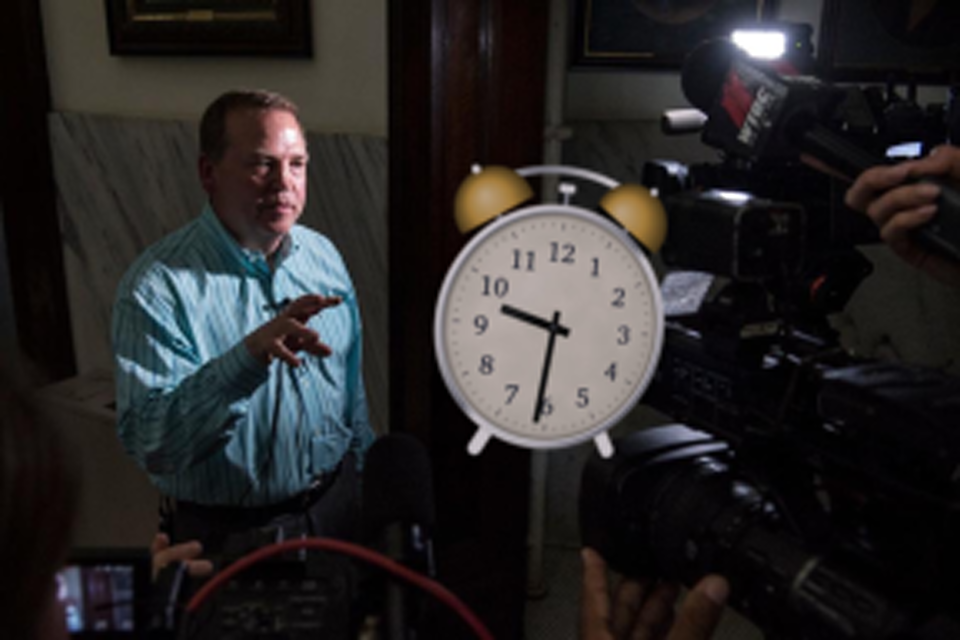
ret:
9.31
